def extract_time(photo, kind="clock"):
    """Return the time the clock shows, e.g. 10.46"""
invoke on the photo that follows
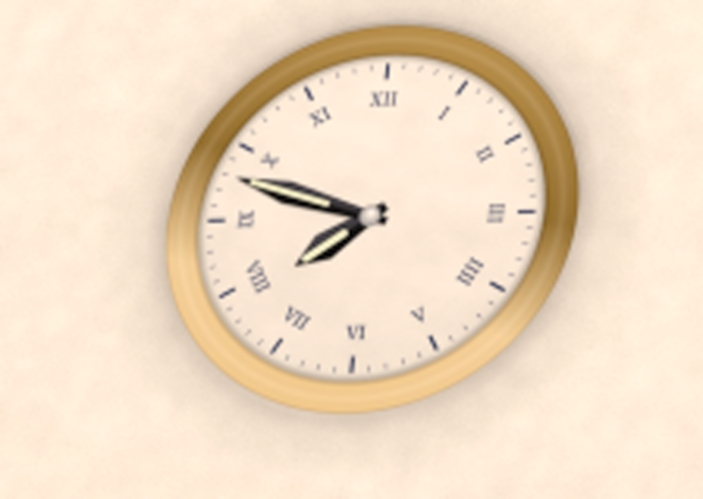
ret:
7.48
